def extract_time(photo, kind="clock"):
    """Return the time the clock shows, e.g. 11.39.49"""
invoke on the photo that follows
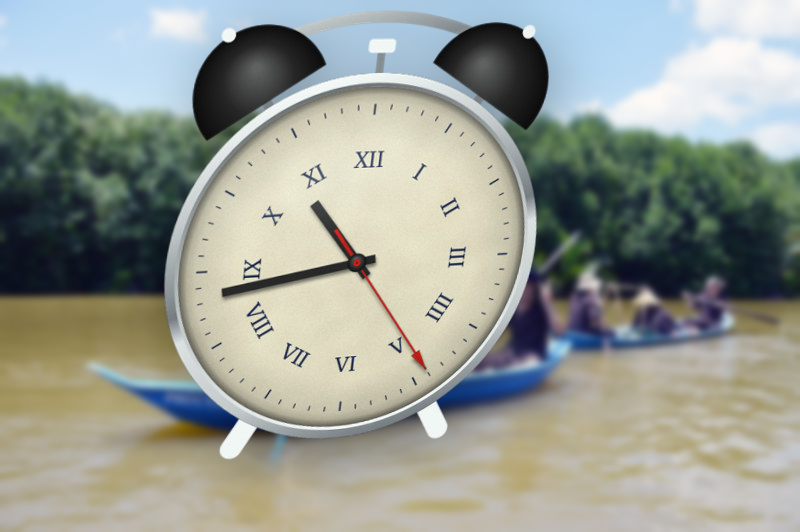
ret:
10.43.24
